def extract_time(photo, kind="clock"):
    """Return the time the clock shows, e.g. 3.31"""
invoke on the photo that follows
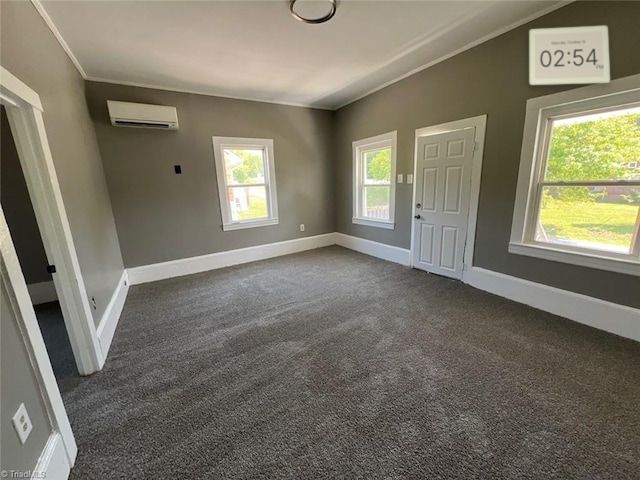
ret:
2.54
